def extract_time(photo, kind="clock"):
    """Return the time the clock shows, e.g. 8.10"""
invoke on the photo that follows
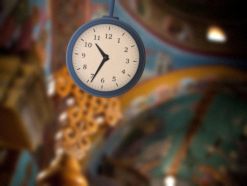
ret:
10.34
